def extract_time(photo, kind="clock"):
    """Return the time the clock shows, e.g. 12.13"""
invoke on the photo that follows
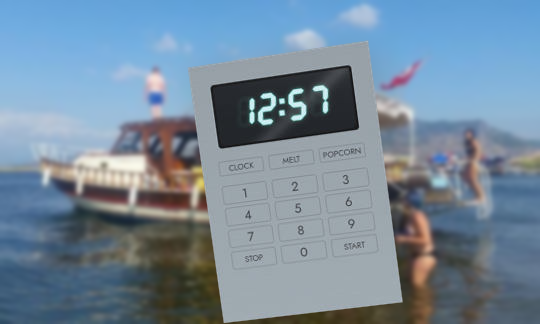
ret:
12.57
